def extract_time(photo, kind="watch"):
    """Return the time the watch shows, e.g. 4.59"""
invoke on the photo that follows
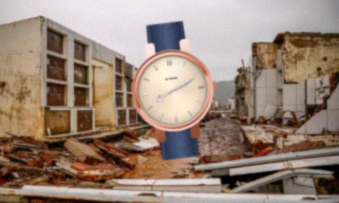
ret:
8.11
